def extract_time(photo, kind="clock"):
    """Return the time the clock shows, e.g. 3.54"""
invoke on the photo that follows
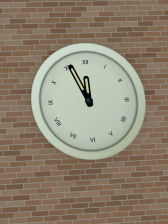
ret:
11.56
